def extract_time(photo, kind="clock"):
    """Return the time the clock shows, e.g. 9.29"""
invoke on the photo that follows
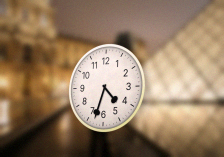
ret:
4.33
